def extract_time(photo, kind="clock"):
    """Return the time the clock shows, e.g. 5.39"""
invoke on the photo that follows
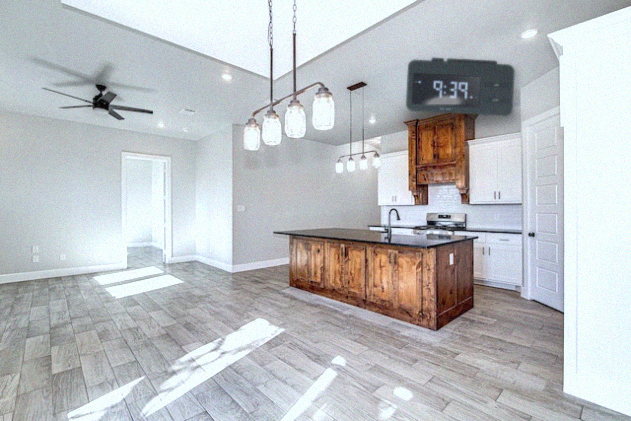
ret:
9.39
